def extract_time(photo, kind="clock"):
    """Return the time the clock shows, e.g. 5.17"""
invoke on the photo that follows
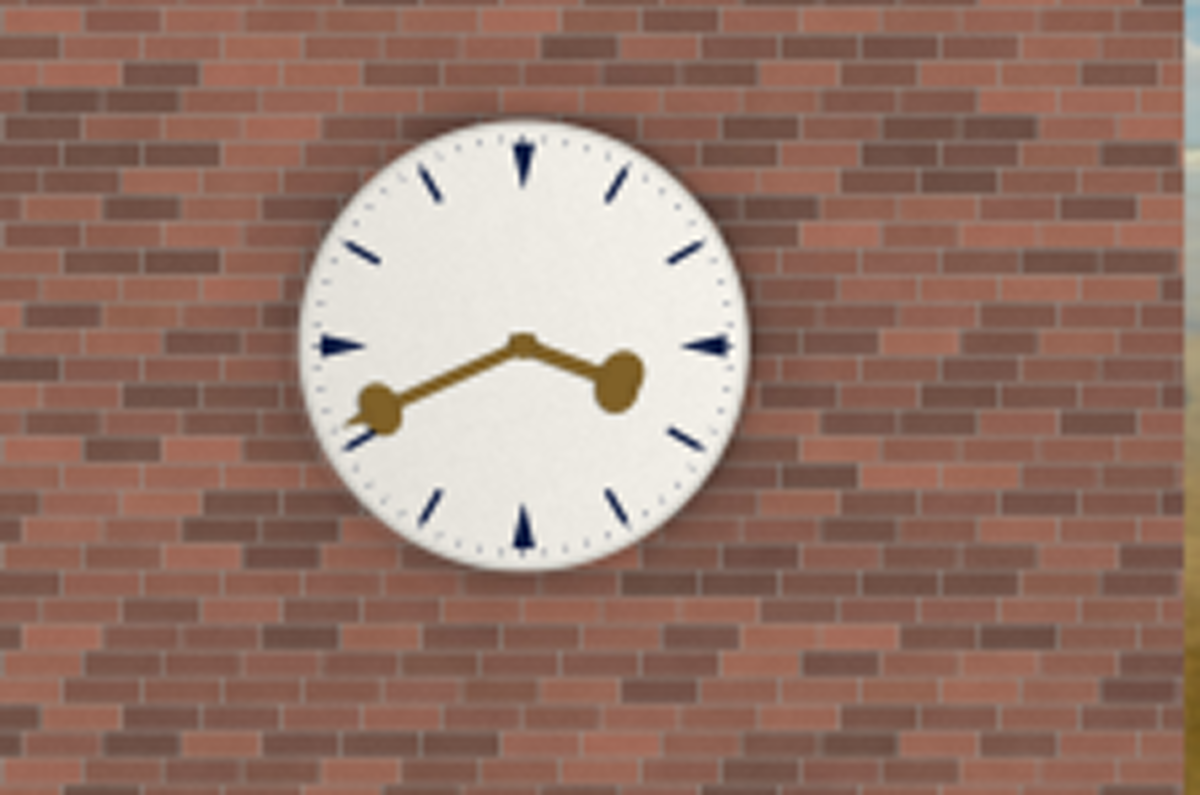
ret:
3.41
